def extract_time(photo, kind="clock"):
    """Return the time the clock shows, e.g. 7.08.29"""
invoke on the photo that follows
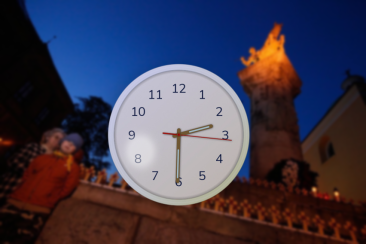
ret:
2.30.16
